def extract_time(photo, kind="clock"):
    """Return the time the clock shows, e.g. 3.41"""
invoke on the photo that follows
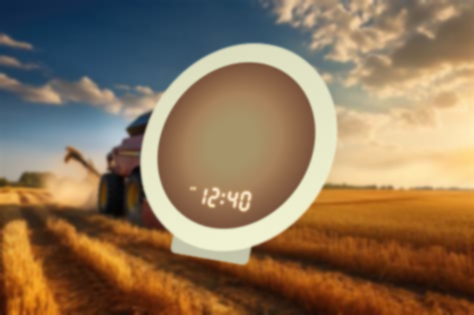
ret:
12.40
